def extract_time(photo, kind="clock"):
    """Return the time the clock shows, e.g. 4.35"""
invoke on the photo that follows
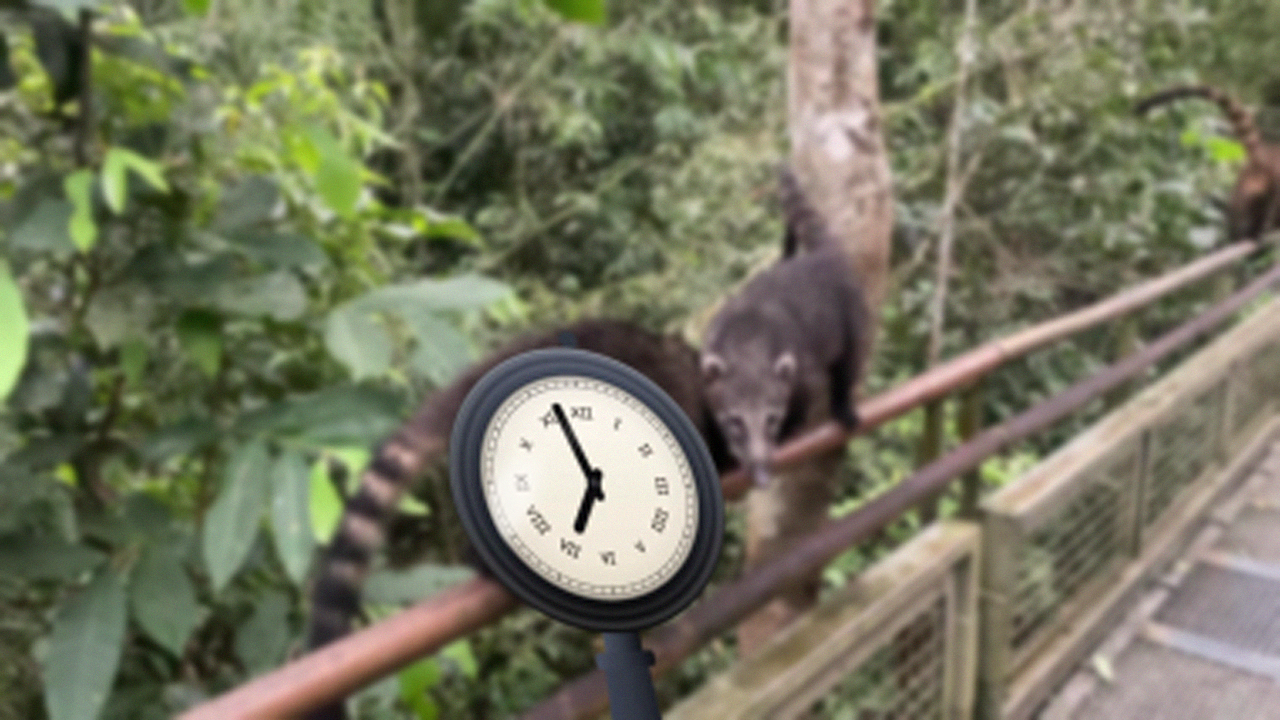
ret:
6.57
